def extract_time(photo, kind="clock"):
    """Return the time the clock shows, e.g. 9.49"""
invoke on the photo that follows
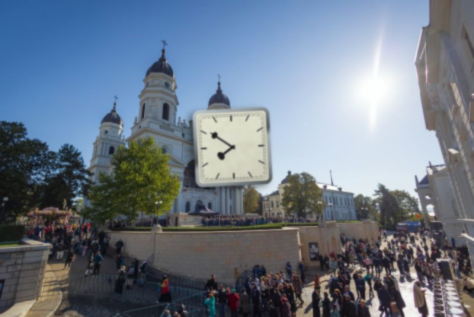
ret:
7.51
